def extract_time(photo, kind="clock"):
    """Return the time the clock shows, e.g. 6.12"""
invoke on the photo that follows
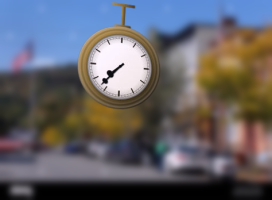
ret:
7.37
